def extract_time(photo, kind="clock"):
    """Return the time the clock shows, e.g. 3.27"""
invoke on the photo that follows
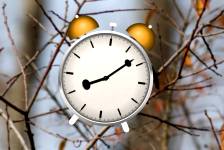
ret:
8.08
